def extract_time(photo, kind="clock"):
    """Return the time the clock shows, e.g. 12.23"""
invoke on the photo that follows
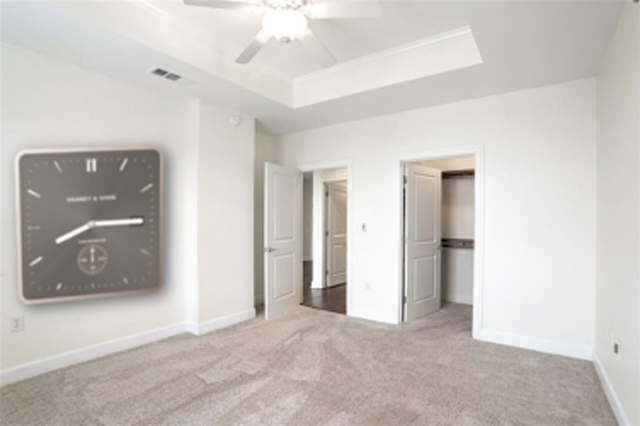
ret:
8.15
